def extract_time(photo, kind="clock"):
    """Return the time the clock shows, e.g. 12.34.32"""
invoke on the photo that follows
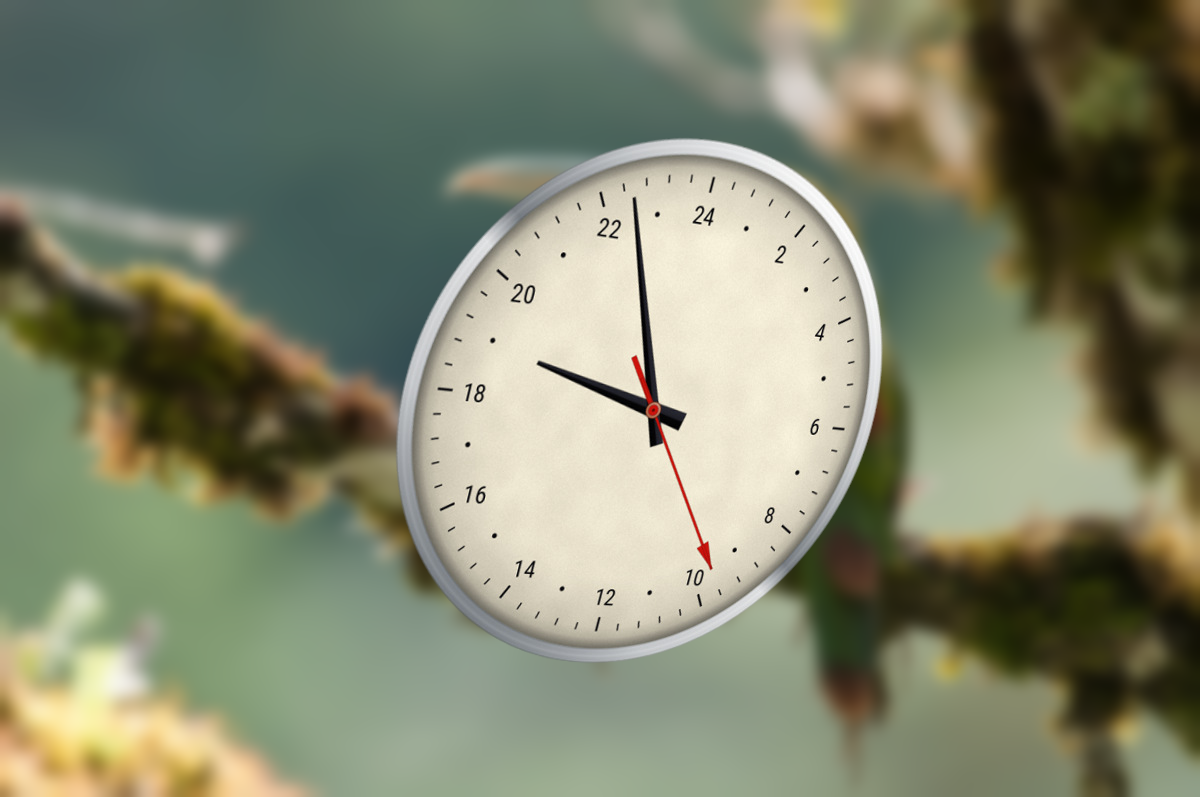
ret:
18.56.24
